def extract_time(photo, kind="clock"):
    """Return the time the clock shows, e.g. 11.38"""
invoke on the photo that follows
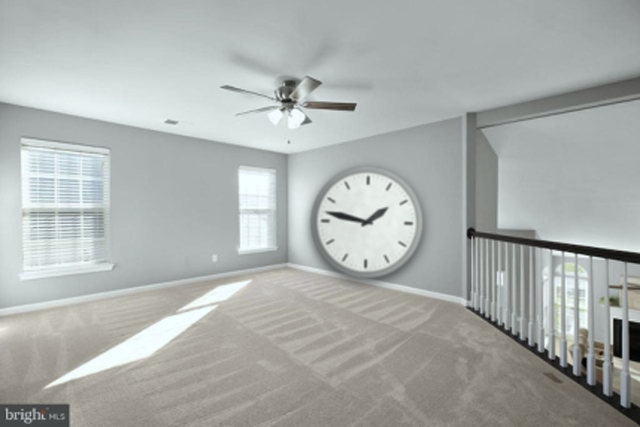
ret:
1.47
